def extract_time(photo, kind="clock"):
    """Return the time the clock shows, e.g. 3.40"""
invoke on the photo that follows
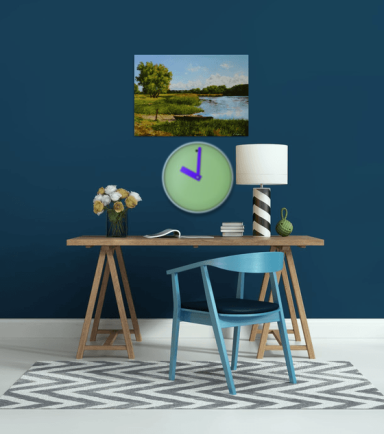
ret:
10.01
